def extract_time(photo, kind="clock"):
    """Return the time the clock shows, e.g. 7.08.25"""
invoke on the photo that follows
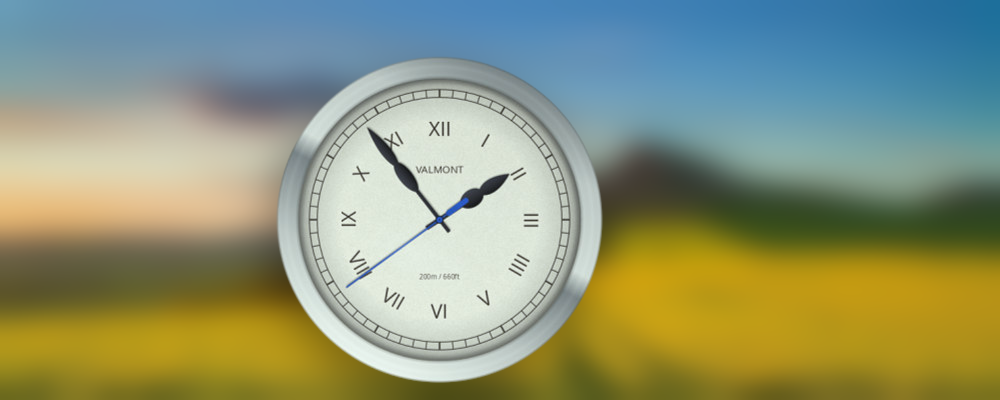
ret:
1.53.39
